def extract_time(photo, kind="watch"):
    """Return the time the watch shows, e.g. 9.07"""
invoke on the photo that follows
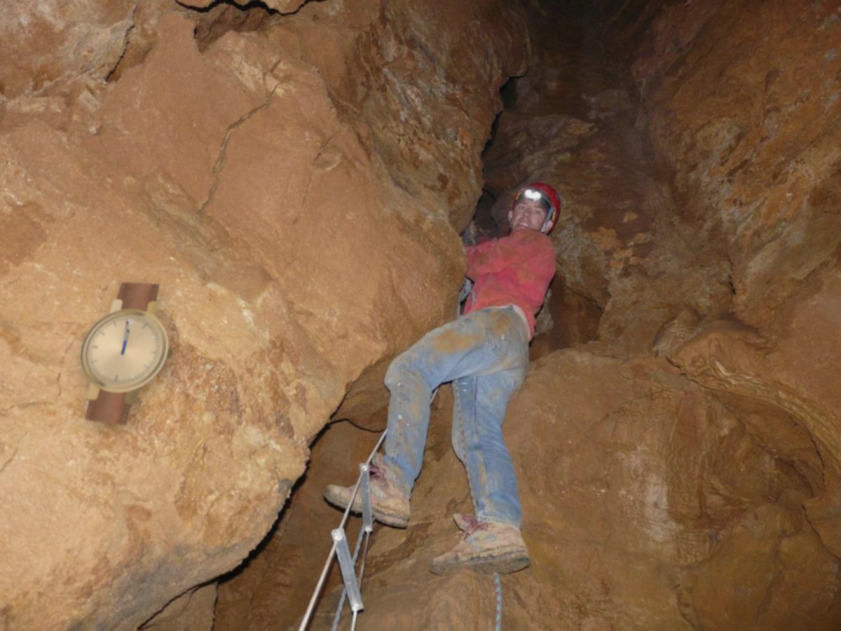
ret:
11.59
